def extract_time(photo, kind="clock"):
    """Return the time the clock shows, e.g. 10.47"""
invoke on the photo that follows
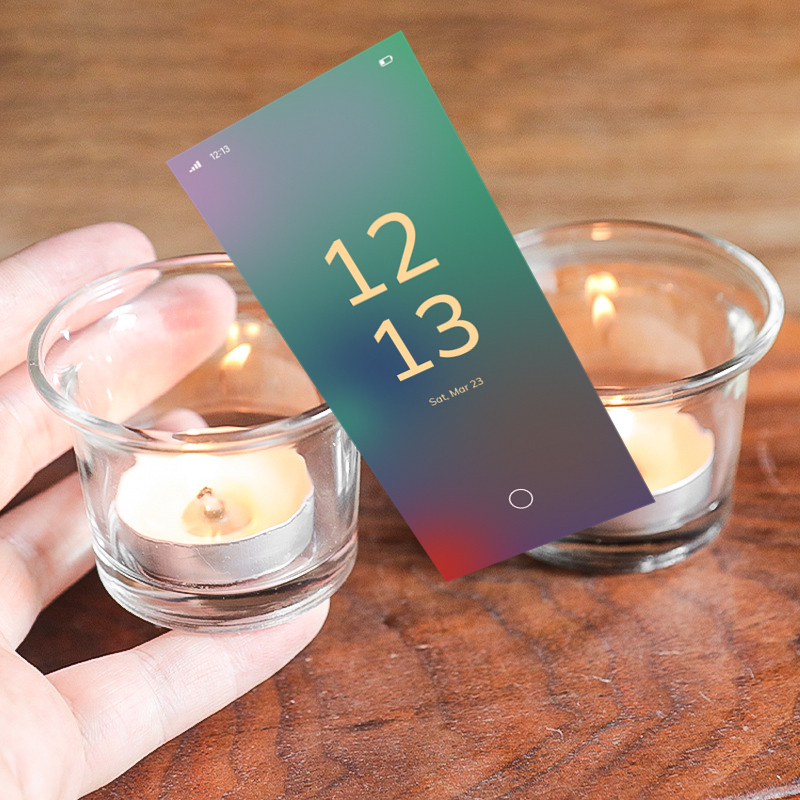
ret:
12.13
